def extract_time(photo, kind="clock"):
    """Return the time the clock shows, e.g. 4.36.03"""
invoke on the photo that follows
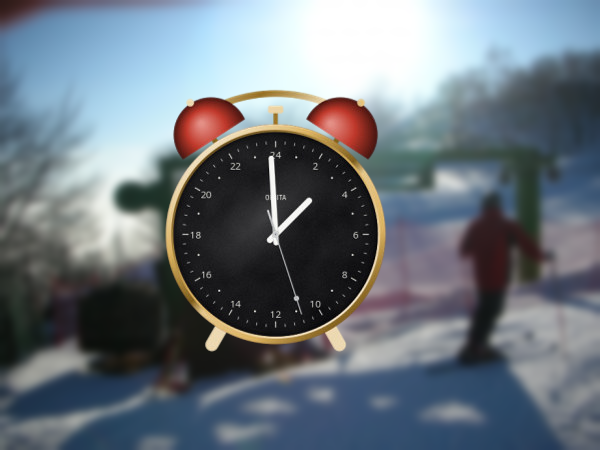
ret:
2.59.27
